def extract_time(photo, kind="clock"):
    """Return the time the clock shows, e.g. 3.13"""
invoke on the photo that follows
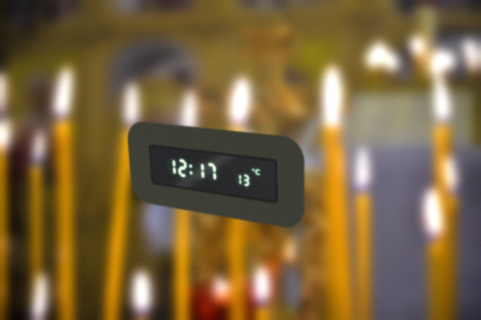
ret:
12.17
